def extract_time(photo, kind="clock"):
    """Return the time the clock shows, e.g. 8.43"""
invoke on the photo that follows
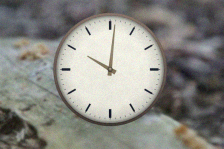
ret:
10.01
